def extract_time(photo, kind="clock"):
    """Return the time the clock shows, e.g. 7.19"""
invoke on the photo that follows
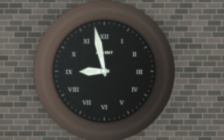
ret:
8.58
